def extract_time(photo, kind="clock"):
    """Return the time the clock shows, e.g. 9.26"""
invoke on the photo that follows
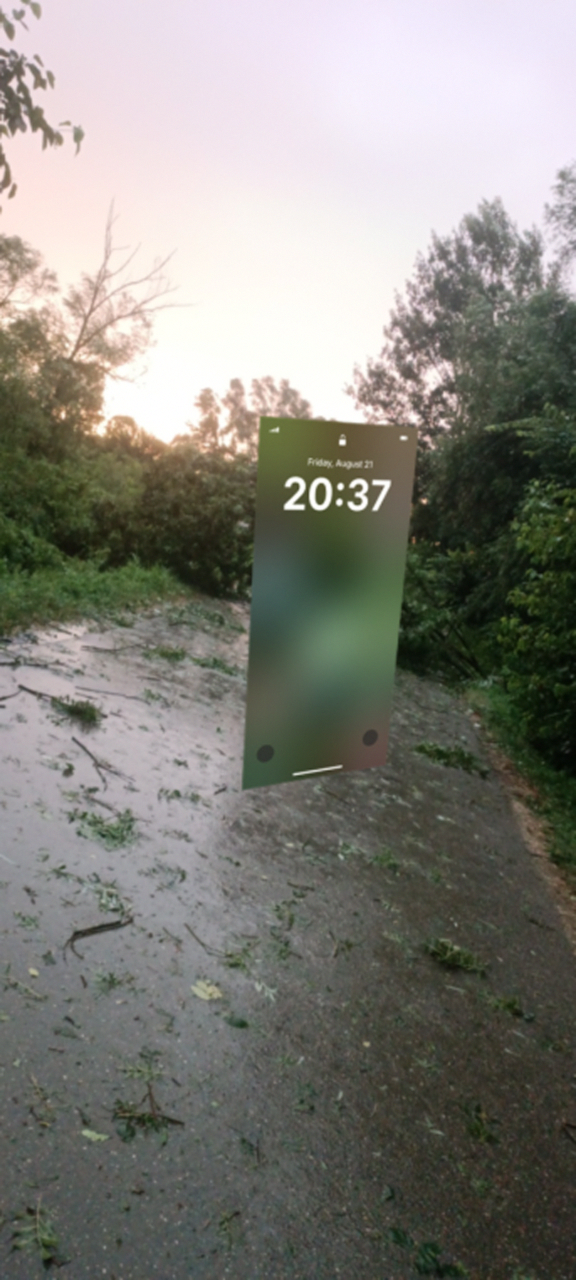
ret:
20.37
